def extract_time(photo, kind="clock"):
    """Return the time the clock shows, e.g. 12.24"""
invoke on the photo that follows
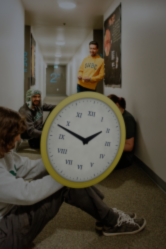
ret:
1.48
